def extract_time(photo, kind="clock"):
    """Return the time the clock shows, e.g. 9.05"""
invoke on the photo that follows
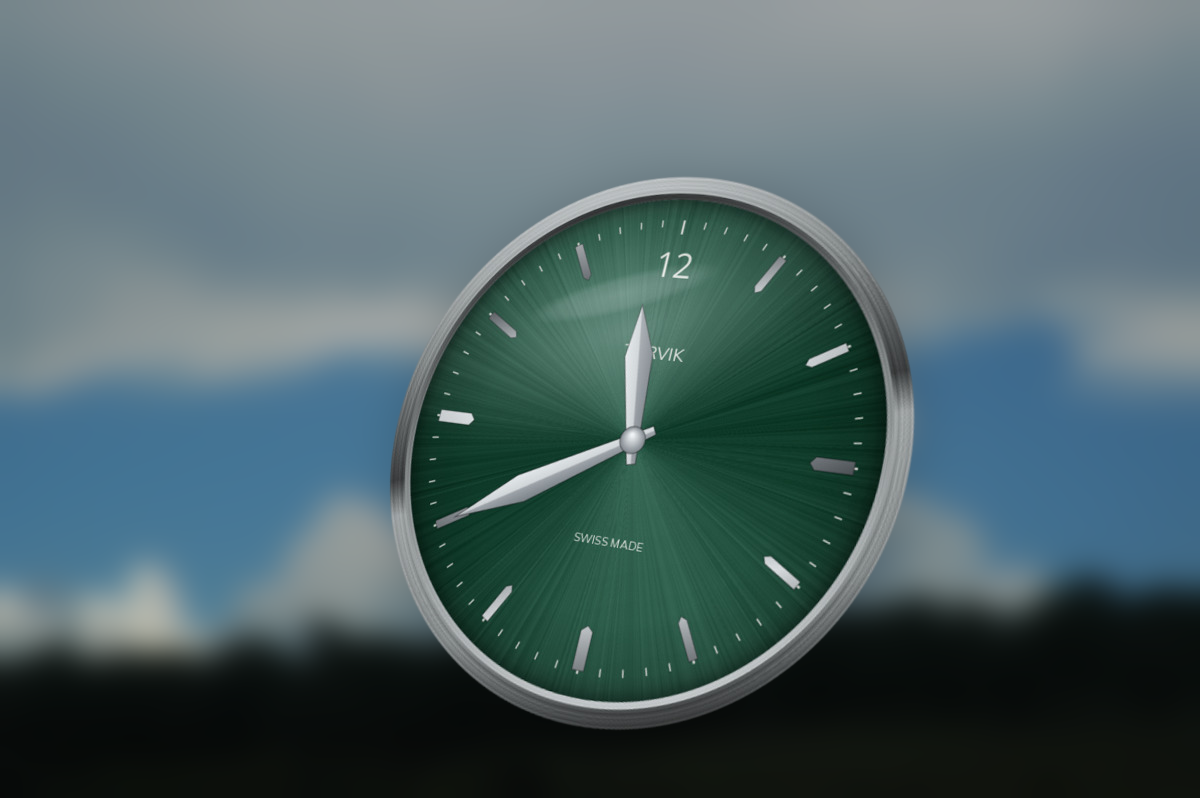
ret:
11.40
